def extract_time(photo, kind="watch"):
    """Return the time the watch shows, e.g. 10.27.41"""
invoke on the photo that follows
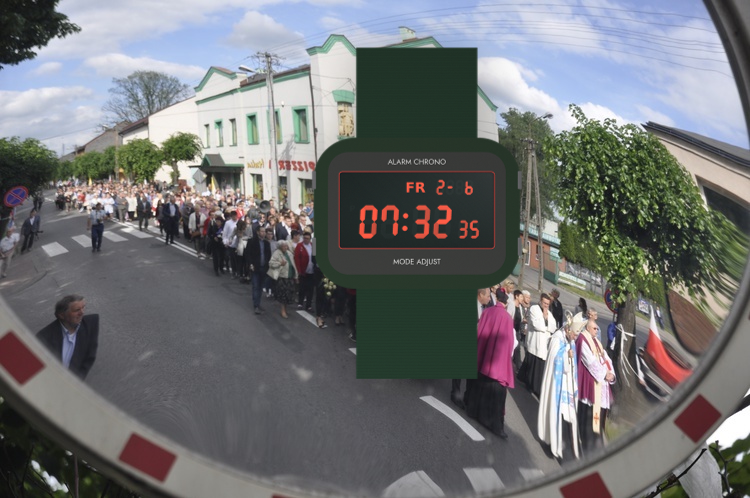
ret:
7.32.35
